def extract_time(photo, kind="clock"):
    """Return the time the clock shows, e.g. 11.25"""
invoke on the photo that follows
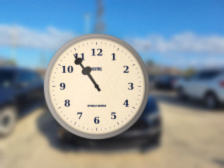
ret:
10.54
